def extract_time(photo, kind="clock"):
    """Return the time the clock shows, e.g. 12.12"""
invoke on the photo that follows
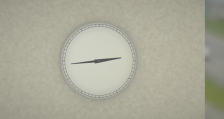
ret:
2.44
